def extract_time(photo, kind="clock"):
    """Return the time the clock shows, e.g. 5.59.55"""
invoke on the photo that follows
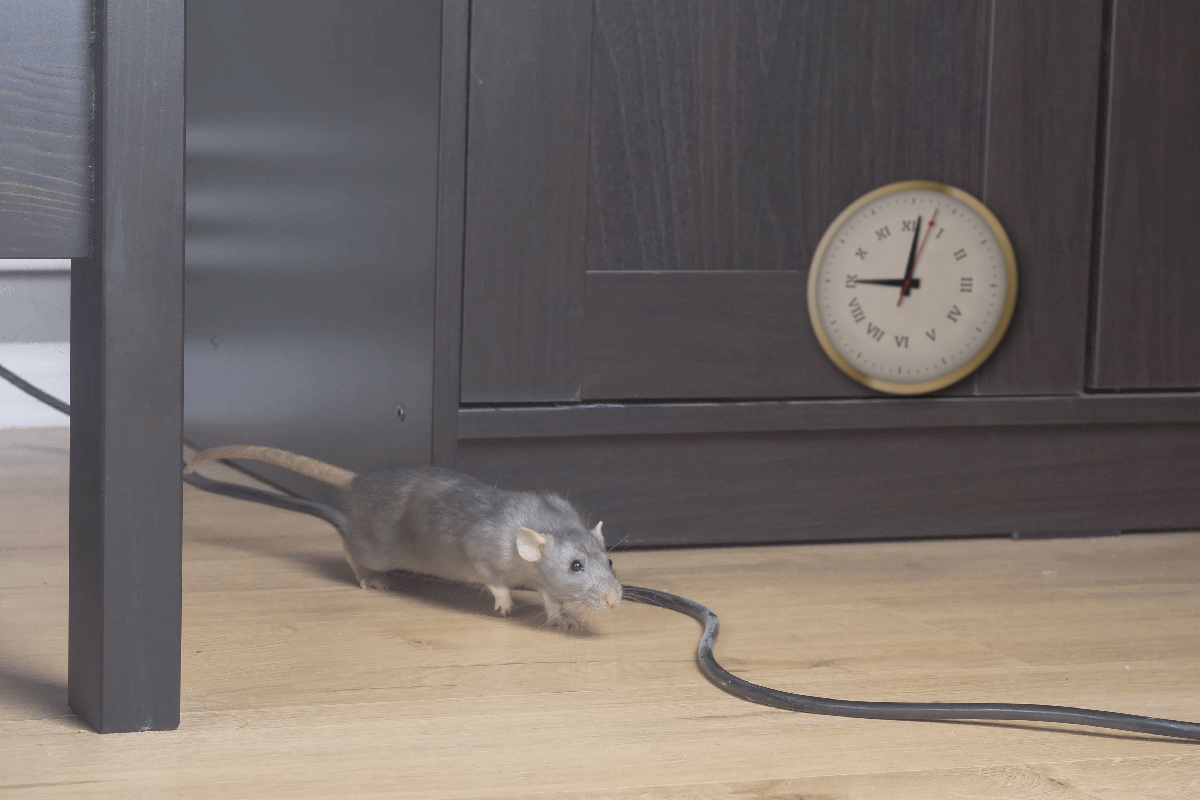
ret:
9.01.03
